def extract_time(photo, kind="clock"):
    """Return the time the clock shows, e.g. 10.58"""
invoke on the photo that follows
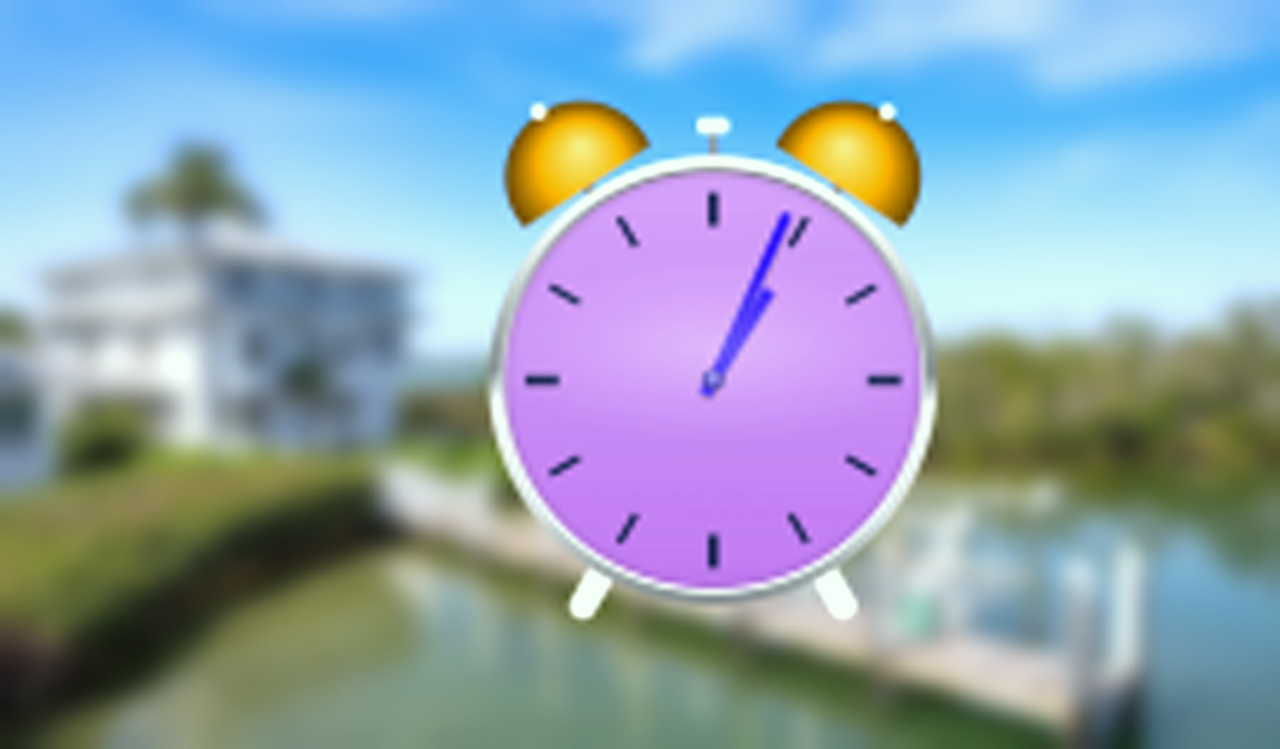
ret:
1.04
